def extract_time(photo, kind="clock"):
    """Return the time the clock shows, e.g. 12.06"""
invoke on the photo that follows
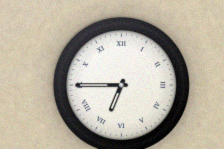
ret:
6.45
